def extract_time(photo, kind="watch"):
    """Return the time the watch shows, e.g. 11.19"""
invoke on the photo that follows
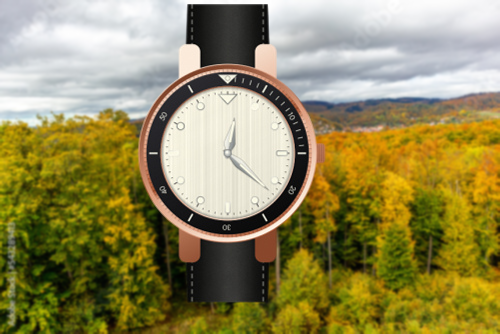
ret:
12.22
